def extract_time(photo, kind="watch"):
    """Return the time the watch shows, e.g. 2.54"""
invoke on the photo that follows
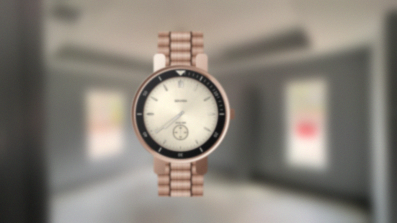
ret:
7.39
